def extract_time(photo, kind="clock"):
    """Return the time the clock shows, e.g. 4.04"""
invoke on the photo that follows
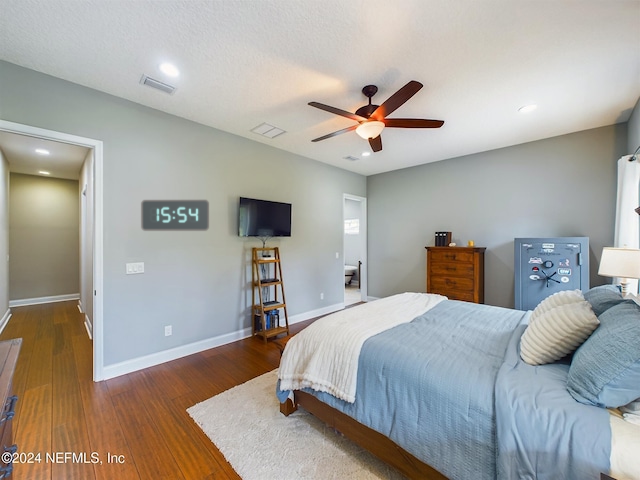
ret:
15.54
